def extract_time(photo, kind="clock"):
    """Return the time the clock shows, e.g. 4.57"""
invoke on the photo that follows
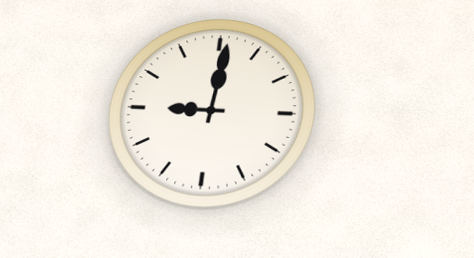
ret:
9.01
